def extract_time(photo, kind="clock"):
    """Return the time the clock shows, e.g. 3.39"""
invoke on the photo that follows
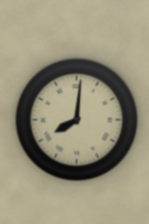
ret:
8.01
